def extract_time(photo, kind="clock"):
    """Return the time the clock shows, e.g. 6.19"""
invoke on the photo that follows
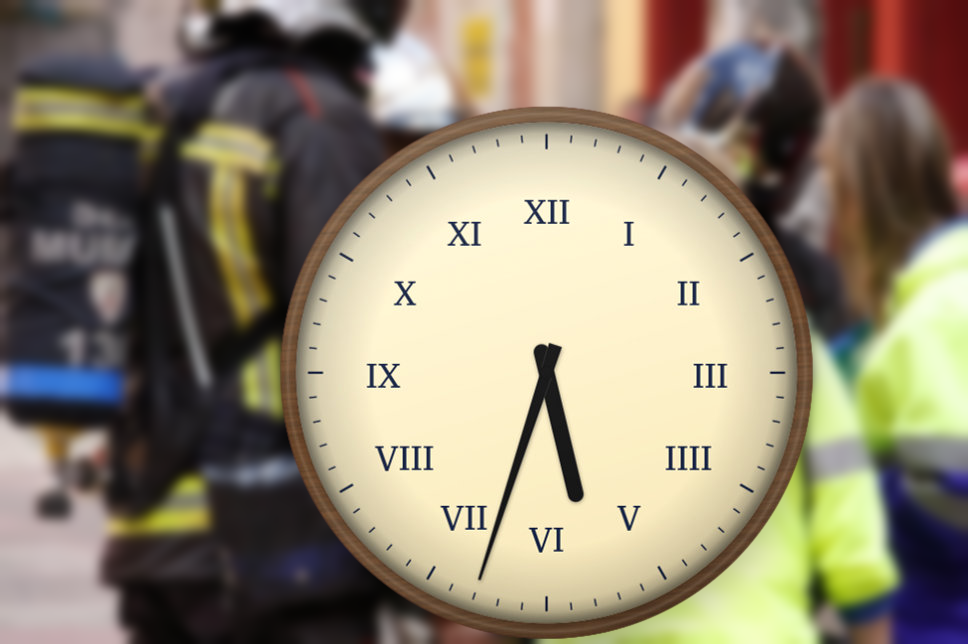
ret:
5.33
